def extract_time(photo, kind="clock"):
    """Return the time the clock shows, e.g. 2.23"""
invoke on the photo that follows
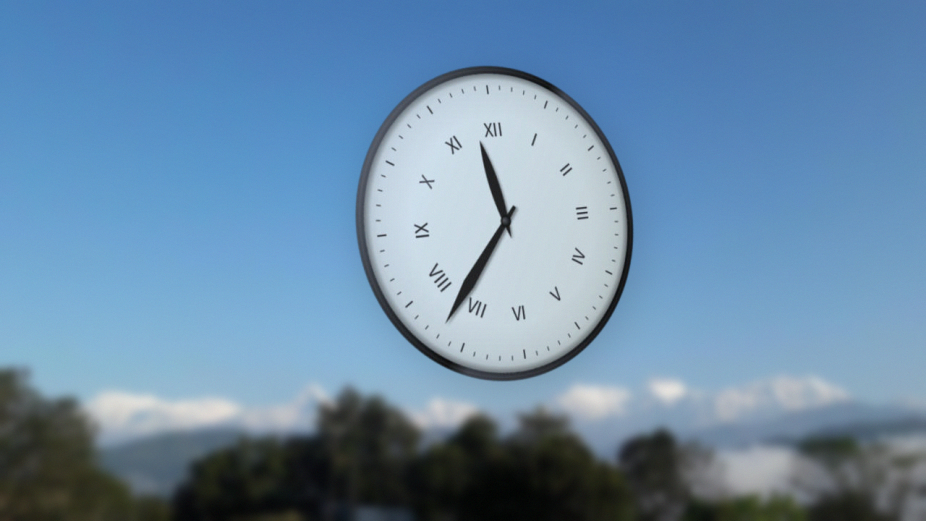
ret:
11.37
